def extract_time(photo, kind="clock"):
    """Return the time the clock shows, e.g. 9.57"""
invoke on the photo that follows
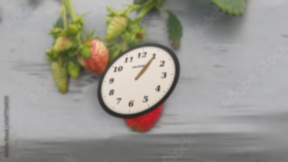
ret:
1.05
